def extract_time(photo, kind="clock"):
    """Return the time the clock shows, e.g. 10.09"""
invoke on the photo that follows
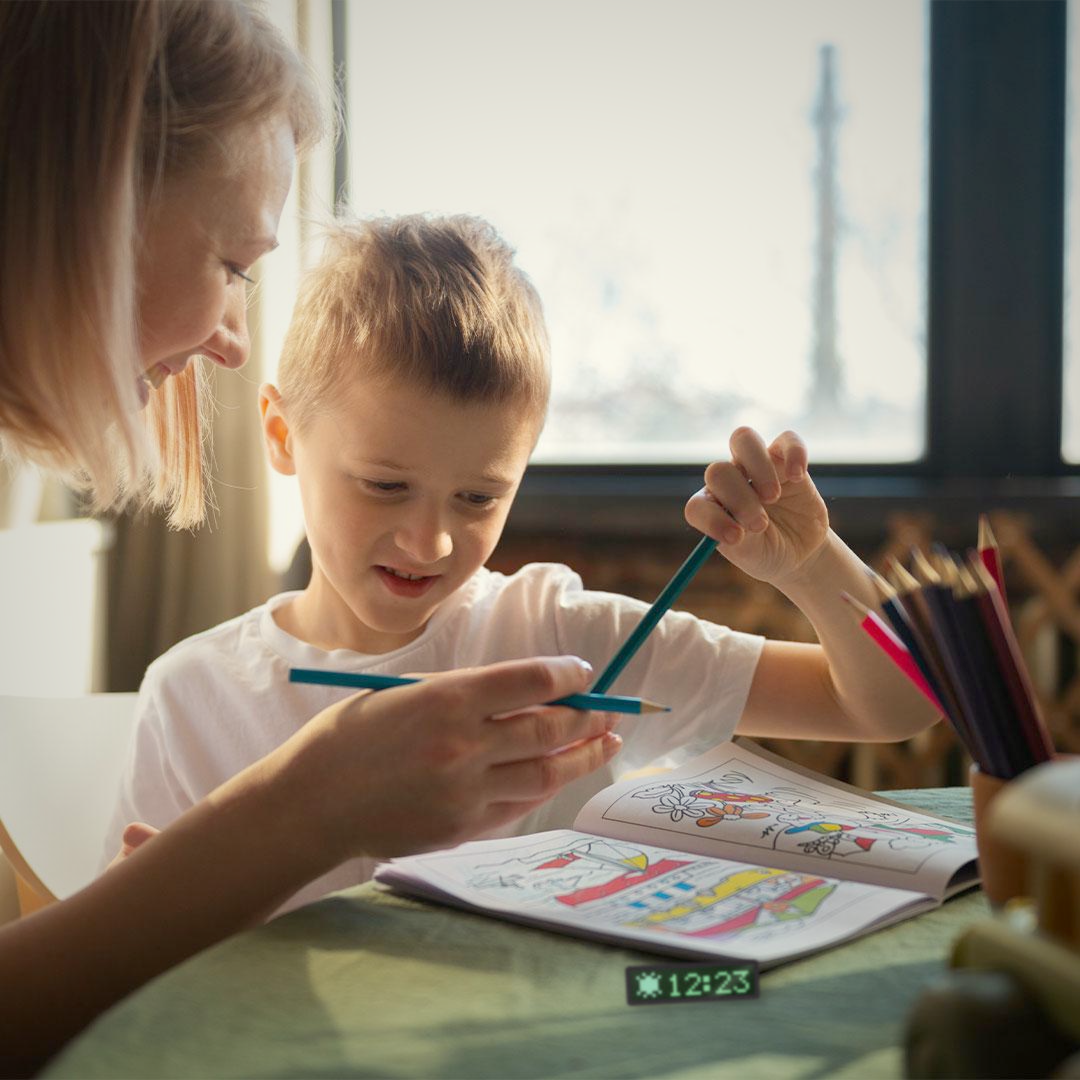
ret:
12.23
